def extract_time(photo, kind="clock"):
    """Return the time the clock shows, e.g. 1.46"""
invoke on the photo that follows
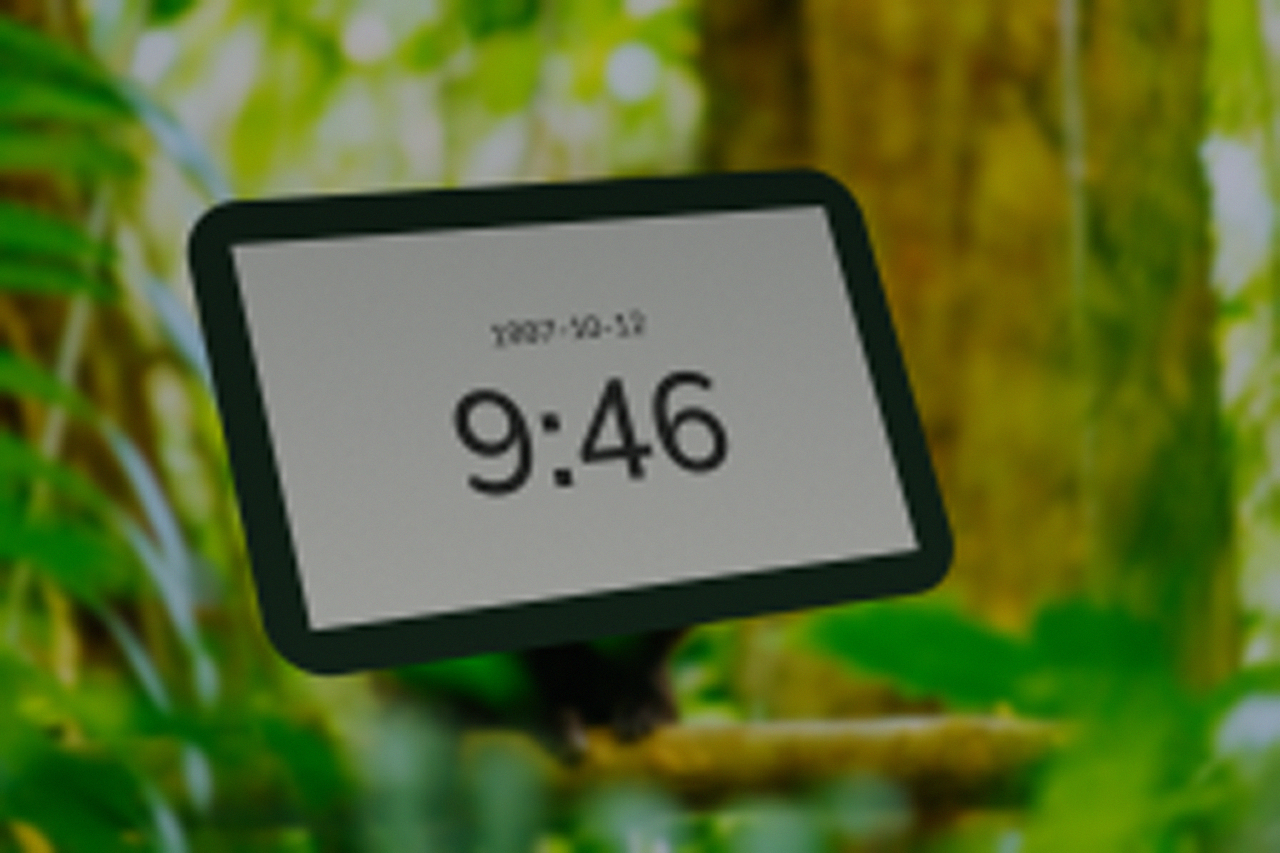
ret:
9.46
